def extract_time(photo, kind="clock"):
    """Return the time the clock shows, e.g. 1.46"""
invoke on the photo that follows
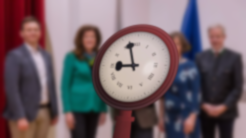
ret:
8.57
